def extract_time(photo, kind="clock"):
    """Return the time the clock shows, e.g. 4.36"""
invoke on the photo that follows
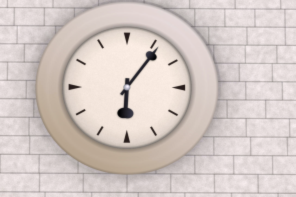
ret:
6.06
